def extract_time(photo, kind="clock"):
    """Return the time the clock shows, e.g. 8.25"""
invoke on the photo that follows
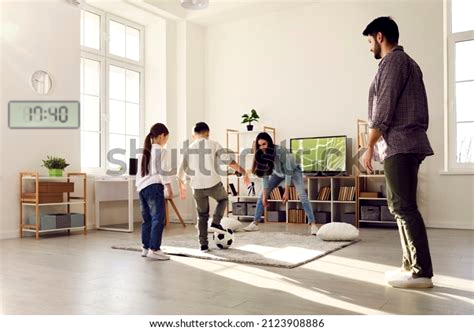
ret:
17.40
